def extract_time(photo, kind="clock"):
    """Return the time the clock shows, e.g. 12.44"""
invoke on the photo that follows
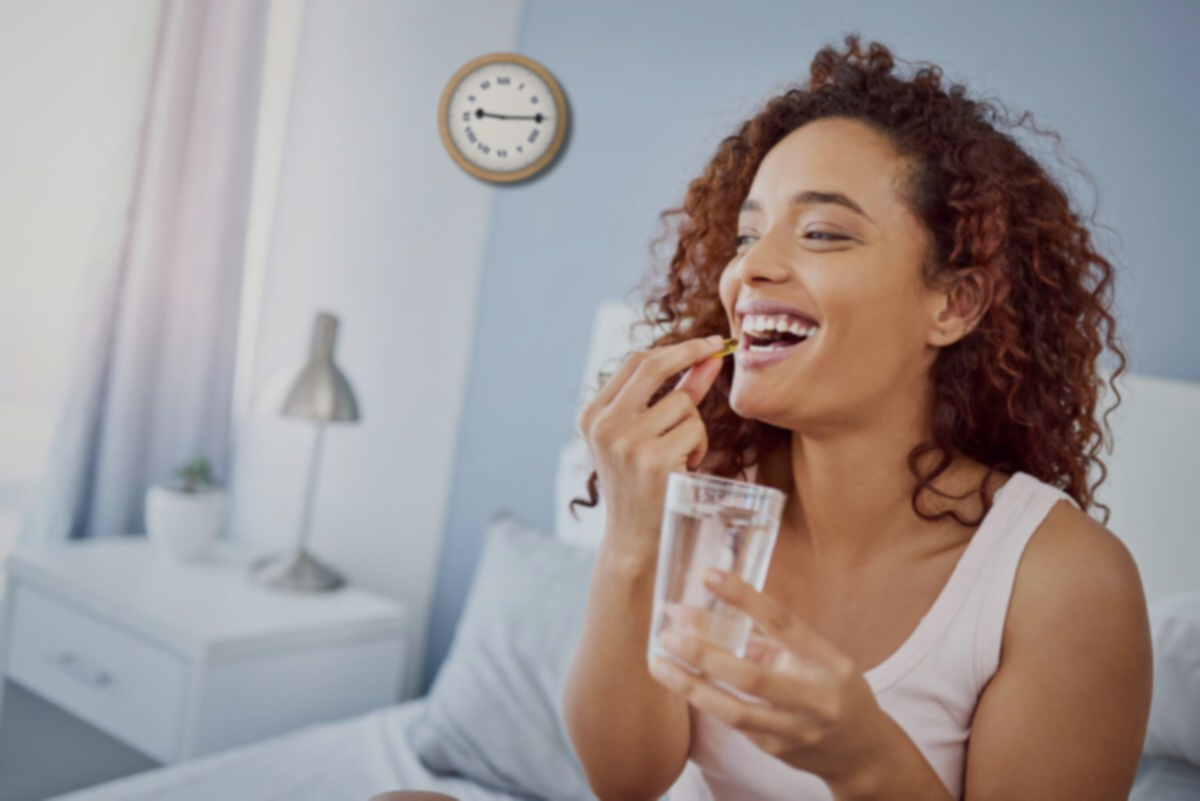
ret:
9.15
